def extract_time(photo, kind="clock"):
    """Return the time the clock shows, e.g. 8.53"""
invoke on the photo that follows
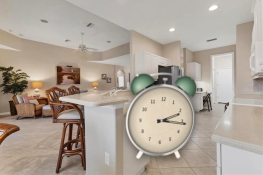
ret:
2.16
